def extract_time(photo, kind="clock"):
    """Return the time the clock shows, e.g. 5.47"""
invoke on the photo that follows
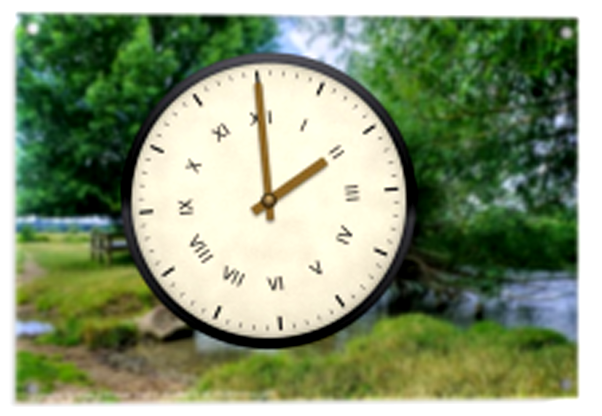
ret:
2.00
